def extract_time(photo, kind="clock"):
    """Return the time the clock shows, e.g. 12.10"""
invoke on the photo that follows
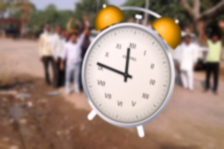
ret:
11.46
